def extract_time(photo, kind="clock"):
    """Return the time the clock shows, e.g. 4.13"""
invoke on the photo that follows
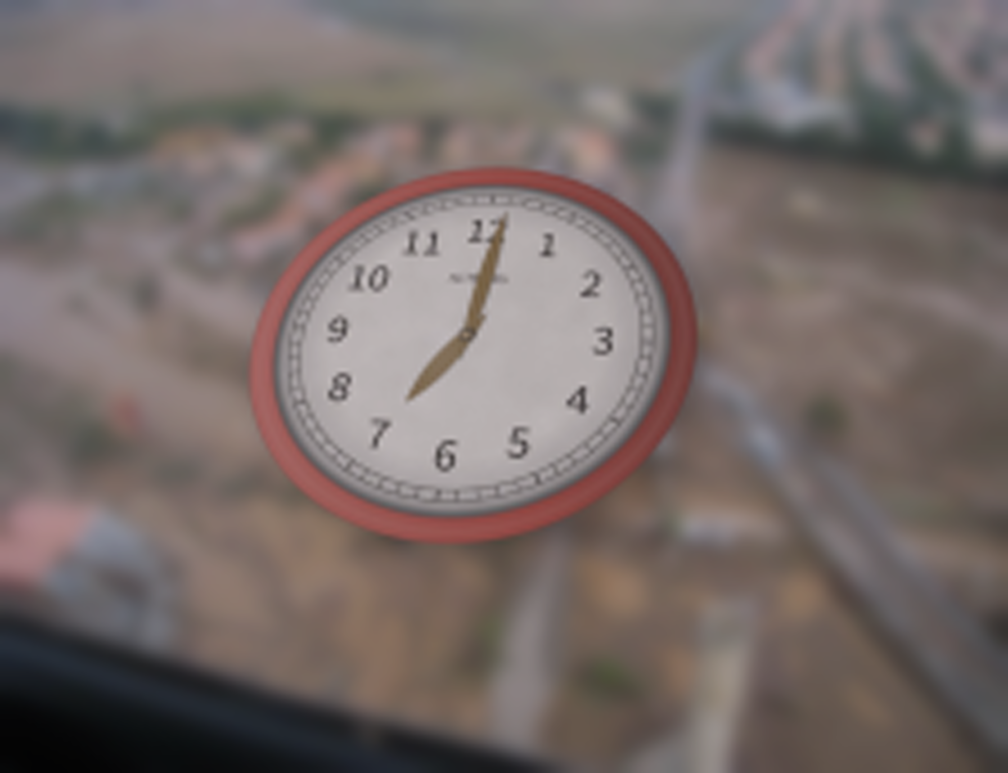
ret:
7.01
